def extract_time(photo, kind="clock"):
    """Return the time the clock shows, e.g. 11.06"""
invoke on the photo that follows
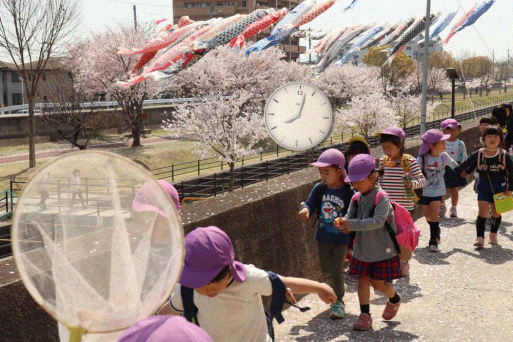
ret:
8.02
